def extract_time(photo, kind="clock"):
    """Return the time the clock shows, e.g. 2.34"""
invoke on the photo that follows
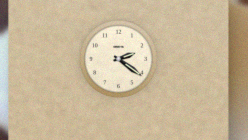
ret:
2.21
